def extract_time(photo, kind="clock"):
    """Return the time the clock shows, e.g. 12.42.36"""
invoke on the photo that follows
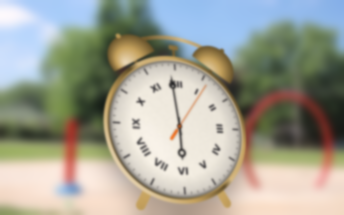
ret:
5.59.06
